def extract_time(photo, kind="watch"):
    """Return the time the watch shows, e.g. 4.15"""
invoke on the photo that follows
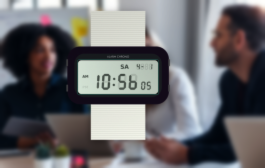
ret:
10.56
